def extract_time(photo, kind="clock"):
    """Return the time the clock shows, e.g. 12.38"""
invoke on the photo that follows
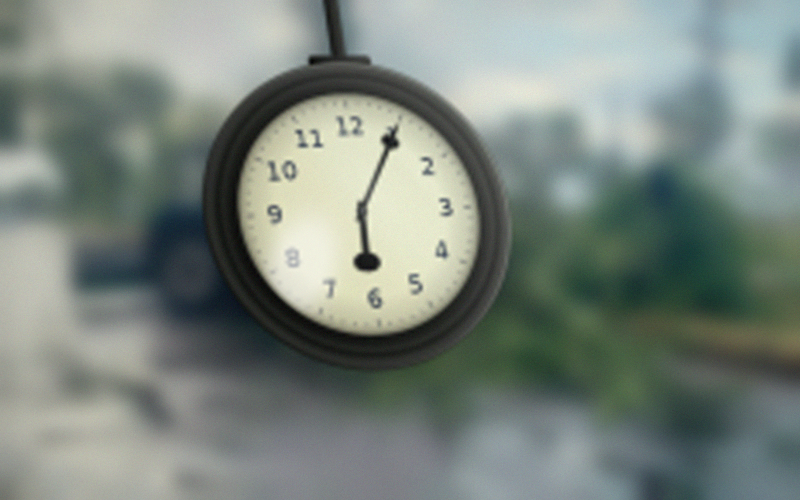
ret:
6.05
